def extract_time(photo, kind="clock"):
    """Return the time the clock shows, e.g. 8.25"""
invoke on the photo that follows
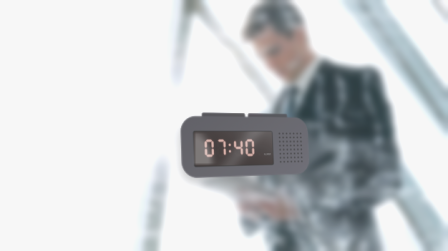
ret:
7.40
